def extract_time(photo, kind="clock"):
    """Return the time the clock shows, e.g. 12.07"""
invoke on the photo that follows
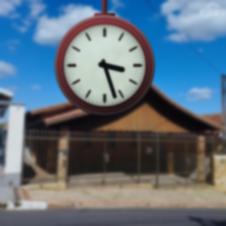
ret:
3.27
